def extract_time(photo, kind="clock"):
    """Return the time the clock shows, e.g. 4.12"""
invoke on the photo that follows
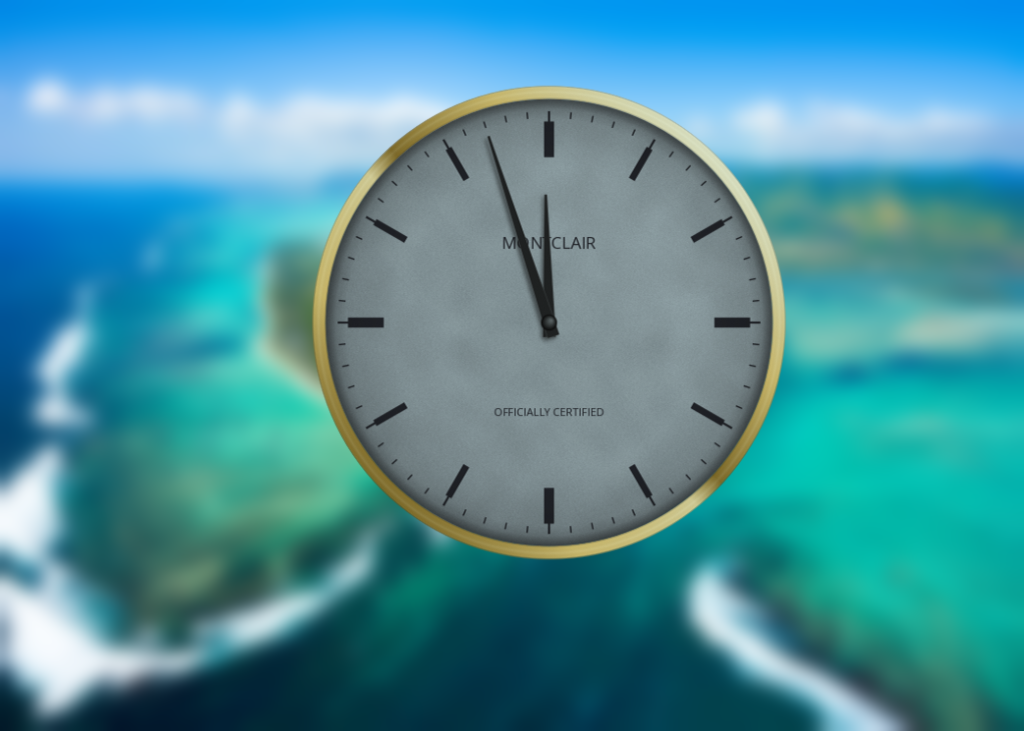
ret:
11.57
